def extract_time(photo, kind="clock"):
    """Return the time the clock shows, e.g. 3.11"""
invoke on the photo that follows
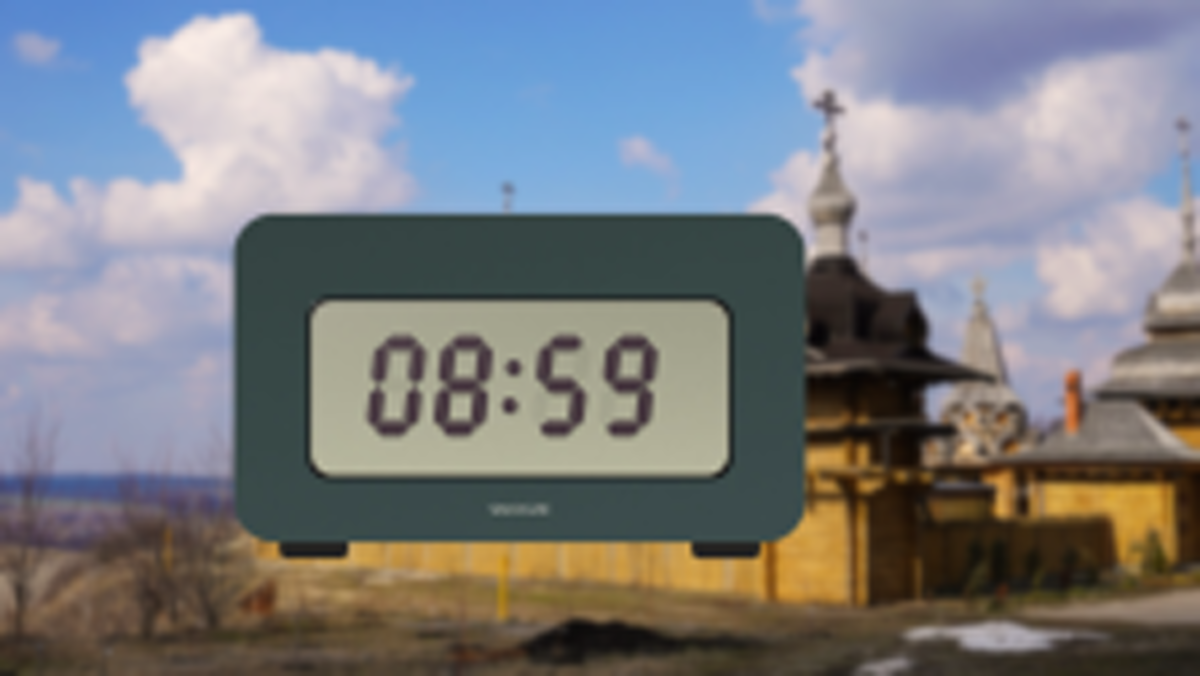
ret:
8.59
